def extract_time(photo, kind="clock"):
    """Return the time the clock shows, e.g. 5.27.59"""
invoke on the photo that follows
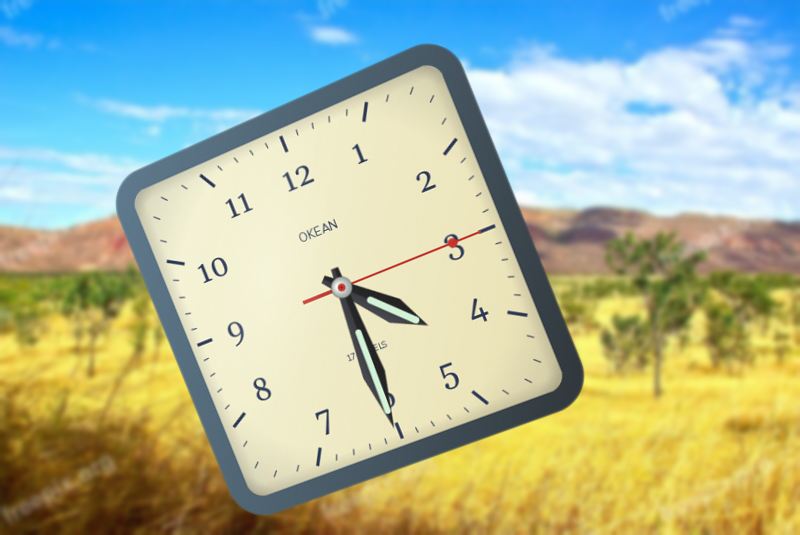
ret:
4.30.15
